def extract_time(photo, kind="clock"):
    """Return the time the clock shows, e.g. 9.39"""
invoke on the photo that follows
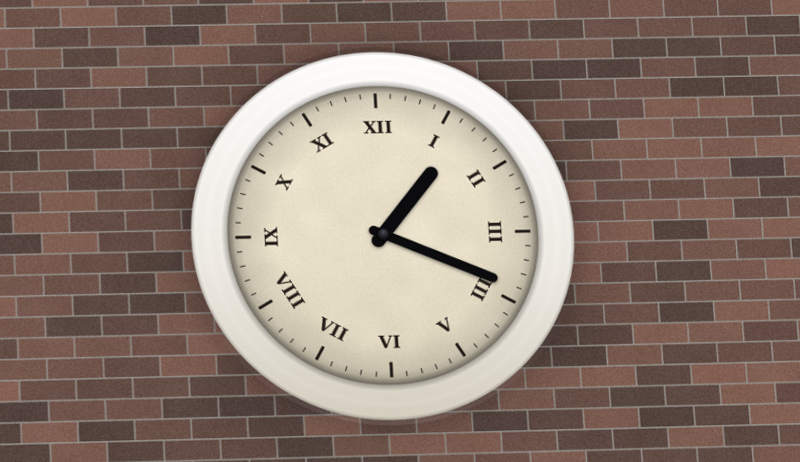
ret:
1.19
